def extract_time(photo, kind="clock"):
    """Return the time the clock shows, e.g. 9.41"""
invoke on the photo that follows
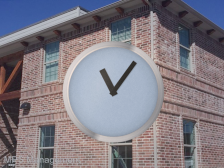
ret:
11.06
